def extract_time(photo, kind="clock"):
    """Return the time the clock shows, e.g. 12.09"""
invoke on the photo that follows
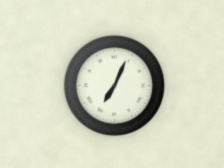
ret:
7.04
